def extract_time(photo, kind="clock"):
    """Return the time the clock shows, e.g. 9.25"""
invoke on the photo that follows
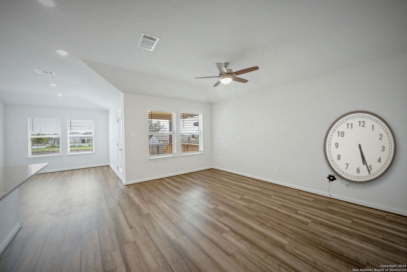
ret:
5.26
